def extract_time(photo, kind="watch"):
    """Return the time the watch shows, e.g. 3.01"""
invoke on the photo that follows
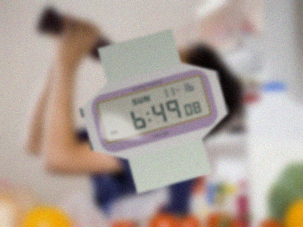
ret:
6.49
